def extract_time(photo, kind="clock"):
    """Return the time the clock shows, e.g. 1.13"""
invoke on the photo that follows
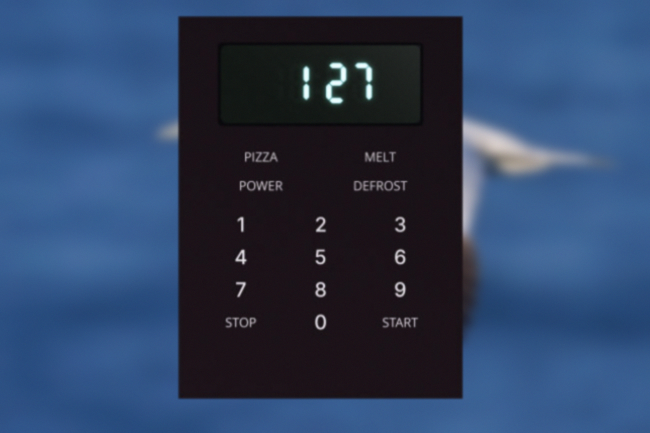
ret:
1.27
